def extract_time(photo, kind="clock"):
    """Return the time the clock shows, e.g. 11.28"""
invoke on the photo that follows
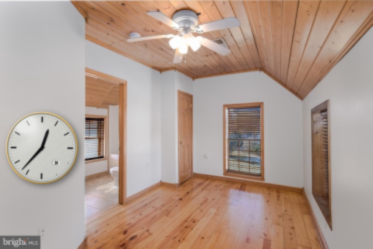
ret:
12.37
